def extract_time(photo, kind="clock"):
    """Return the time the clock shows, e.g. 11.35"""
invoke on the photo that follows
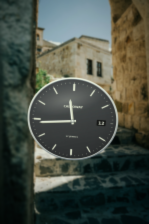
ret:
11.44
